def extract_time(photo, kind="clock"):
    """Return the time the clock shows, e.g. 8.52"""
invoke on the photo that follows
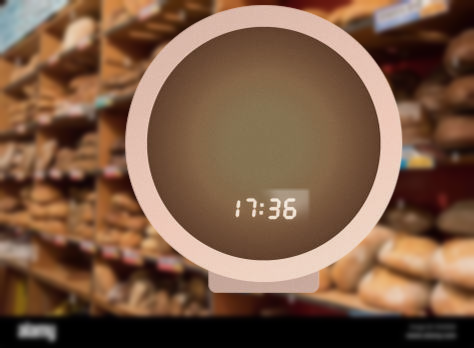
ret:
17.36
